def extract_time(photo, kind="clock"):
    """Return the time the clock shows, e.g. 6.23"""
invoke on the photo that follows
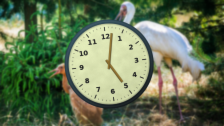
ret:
5.02
